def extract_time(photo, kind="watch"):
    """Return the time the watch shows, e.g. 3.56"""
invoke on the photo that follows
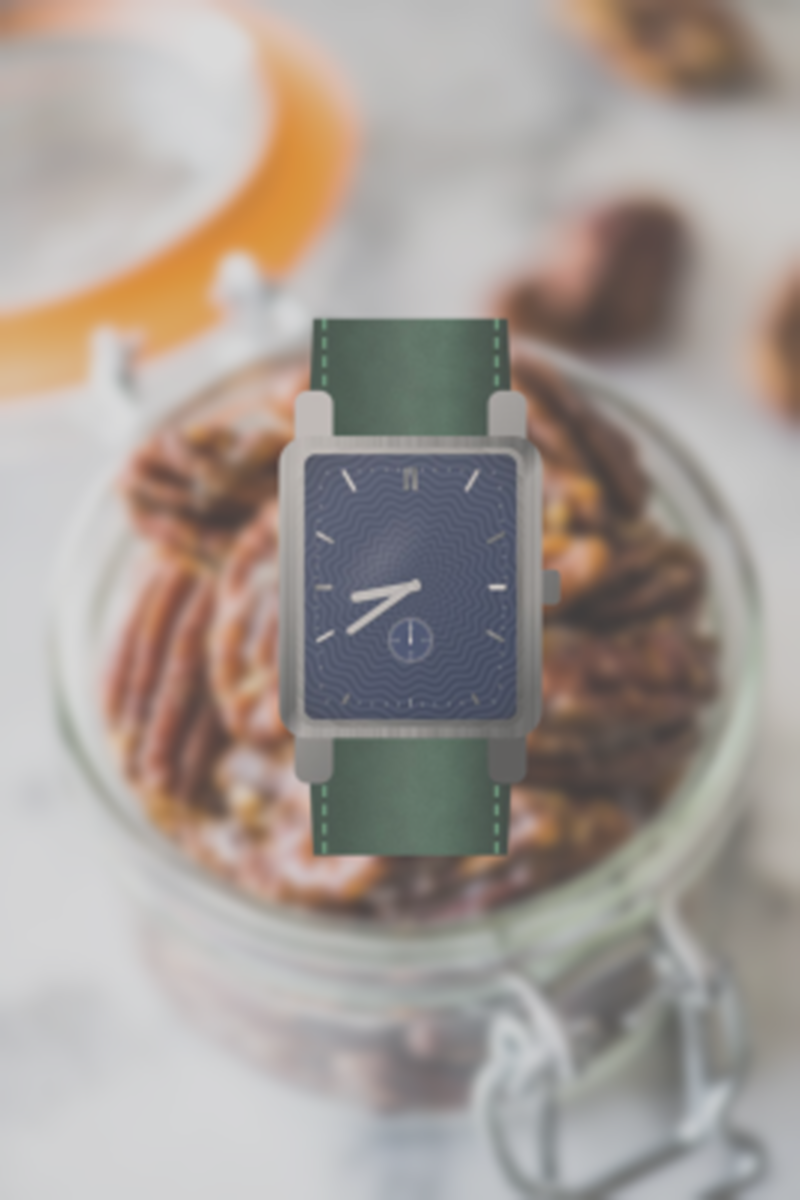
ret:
8.39
